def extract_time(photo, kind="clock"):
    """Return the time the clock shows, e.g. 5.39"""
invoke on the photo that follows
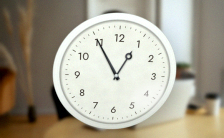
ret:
12.55
